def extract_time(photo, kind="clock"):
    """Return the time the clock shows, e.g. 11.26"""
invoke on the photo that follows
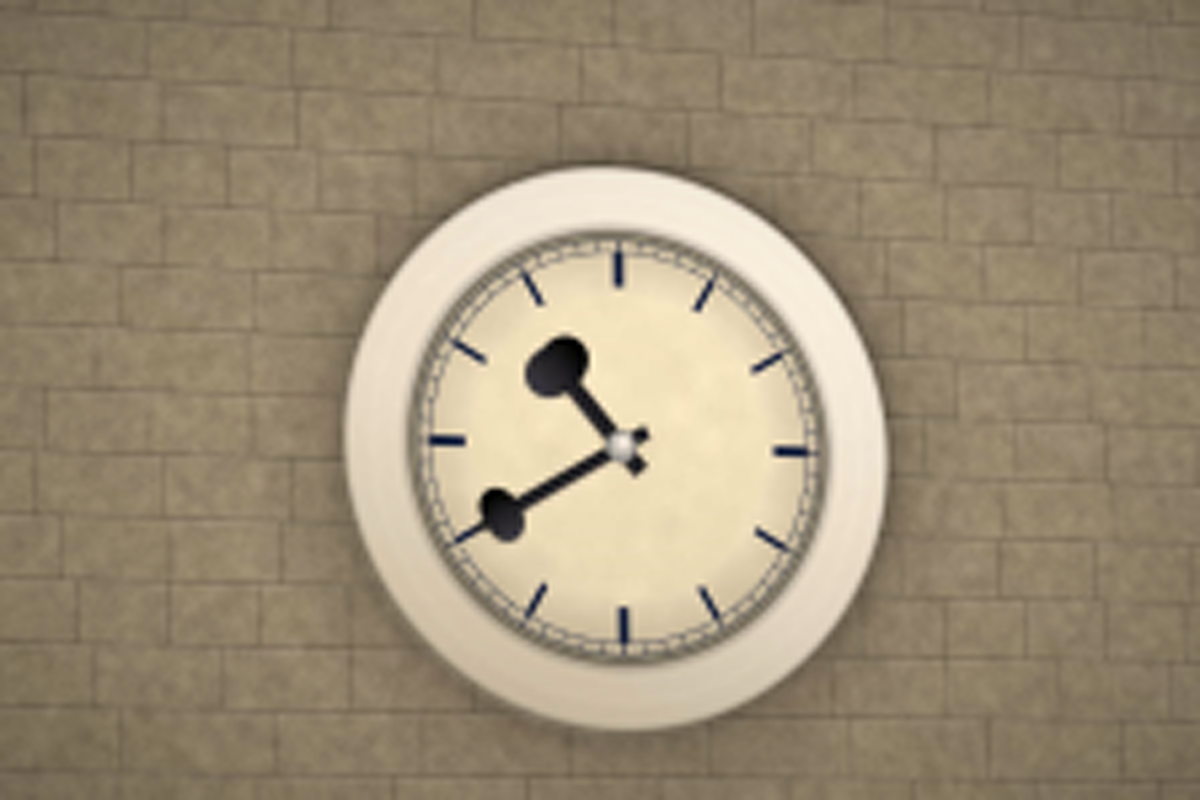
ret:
10.40
